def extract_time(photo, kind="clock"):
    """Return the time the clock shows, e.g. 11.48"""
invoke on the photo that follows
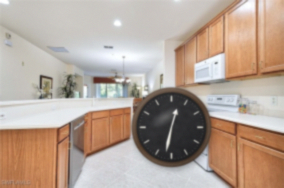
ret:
12.32
